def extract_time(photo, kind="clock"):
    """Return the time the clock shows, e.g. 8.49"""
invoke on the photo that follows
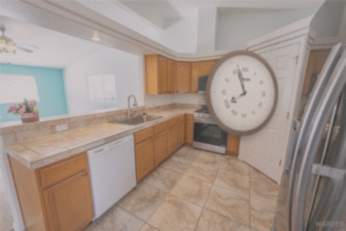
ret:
7.57
